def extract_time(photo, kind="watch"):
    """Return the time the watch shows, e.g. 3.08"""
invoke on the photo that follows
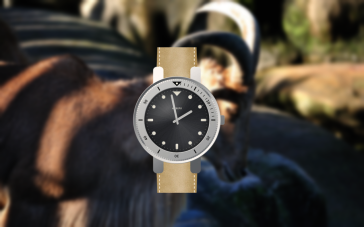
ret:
1.58
